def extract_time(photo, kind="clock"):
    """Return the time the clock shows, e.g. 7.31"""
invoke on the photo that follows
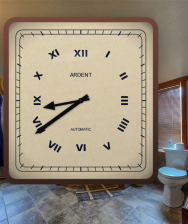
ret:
8.39
